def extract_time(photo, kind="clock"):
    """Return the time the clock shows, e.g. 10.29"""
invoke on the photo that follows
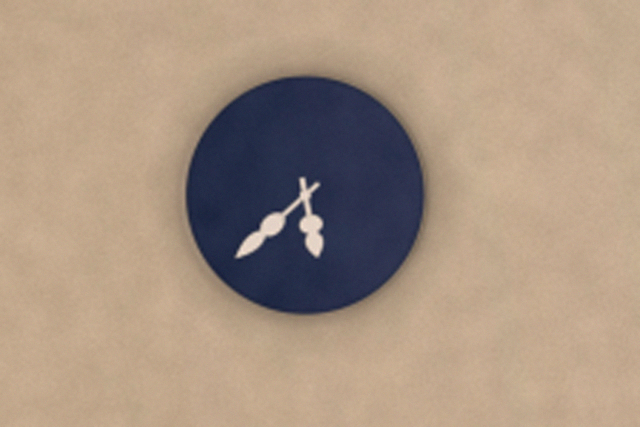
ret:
5.38
